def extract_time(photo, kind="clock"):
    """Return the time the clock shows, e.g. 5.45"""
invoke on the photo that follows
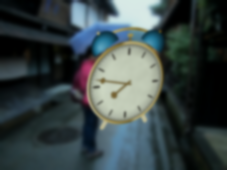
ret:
7.47
